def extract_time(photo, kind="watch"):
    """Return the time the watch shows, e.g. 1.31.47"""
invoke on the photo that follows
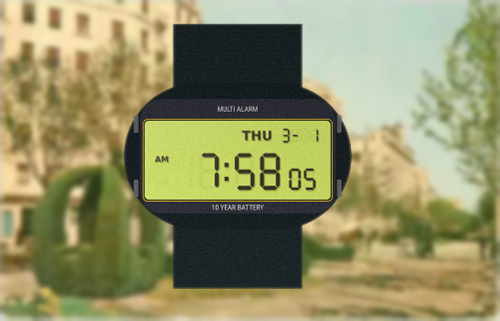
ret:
7.58.05
